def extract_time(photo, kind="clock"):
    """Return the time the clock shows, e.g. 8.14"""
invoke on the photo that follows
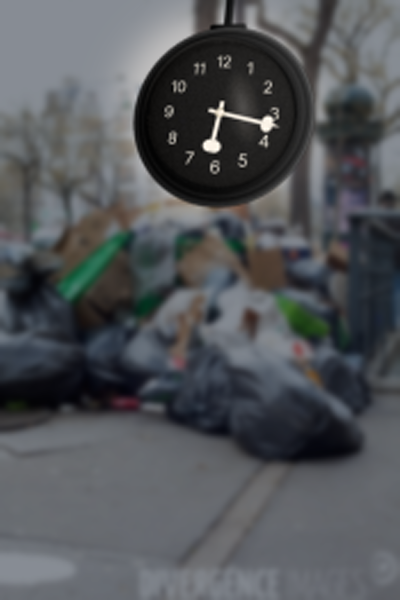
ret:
6.17
